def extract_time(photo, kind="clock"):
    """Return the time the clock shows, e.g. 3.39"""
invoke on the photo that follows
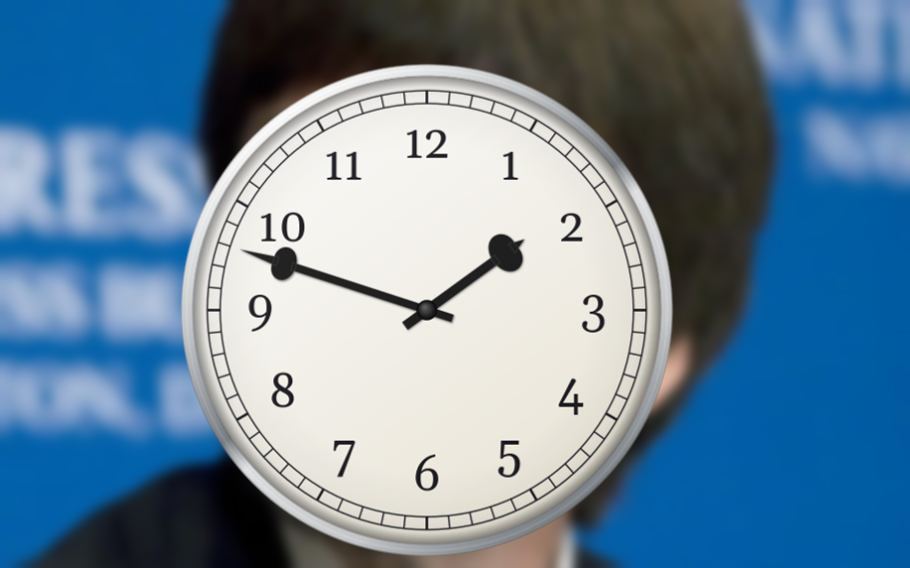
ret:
1.48
